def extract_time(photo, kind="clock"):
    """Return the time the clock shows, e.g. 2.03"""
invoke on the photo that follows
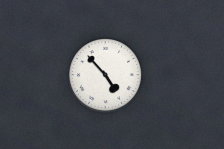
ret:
4.53
